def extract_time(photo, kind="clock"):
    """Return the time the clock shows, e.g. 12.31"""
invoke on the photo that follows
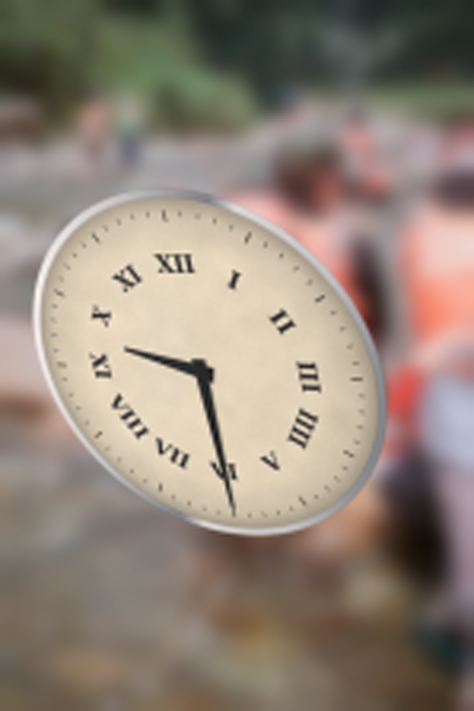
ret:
9.30
